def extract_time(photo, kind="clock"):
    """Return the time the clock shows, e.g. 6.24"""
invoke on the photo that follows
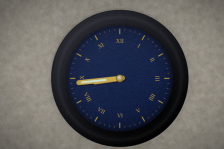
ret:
8.44
